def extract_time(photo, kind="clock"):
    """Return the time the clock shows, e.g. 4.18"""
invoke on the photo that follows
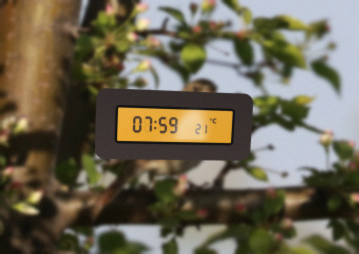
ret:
7.59
